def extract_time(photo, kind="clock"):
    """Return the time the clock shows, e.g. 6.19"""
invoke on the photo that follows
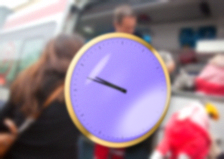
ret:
9.48
